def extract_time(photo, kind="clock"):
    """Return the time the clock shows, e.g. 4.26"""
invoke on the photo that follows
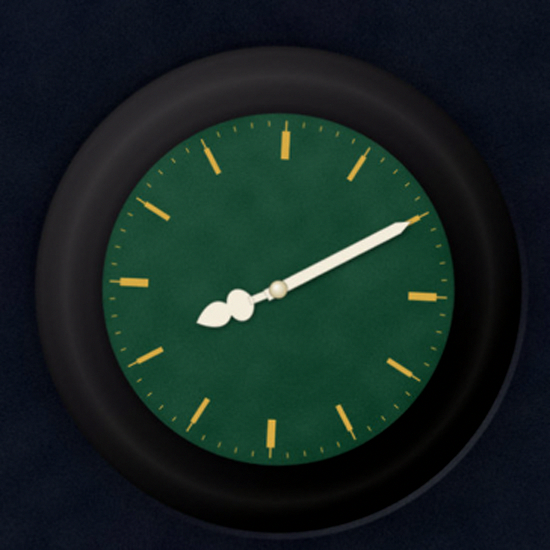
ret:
8.10
